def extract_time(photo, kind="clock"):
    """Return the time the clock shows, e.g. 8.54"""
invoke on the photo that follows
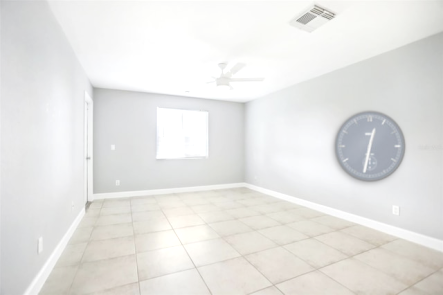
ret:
12.32
